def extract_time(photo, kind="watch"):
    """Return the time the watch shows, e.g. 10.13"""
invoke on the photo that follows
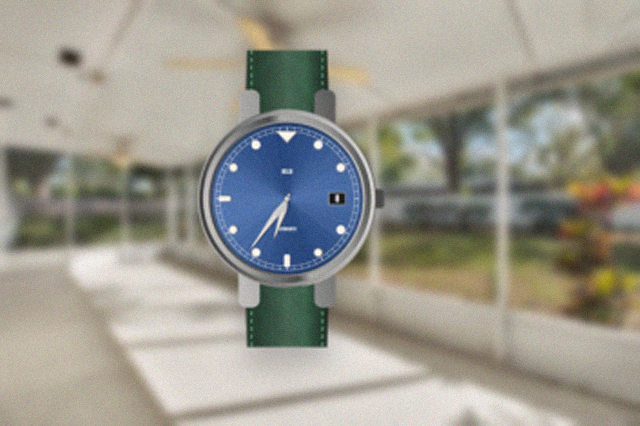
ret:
6.36
